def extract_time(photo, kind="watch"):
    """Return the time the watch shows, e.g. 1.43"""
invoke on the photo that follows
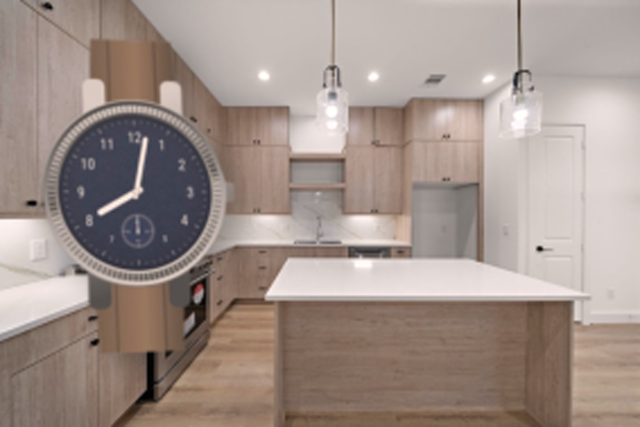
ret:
8.02
